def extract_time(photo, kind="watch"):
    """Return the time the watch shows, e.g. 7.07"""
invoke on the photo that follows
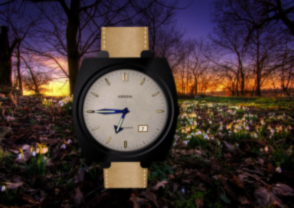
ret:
6.45
